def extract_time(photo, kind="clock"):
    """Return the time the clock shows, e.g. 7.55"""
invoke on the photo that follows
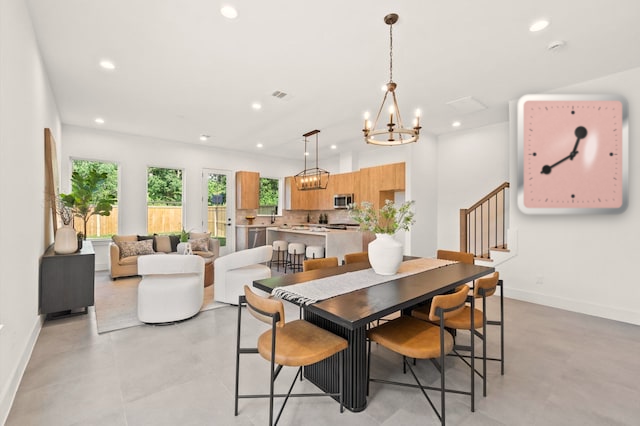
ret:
12.40
